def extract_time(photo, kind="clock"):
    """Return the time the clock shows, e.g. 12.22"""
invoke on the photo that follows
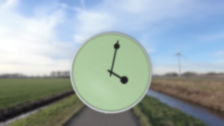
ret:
4.02
